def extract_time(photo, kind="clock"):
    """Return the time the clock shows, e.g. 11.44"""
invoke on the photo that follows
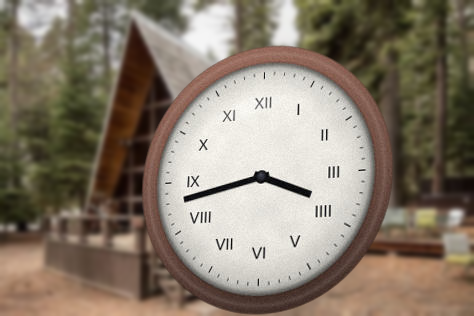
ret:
3.43
